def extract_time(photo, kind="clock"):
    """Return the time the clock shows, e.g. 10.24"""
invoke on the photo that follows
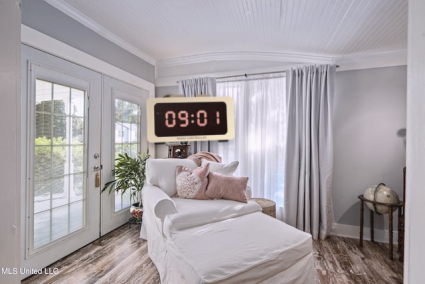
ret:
9.01
